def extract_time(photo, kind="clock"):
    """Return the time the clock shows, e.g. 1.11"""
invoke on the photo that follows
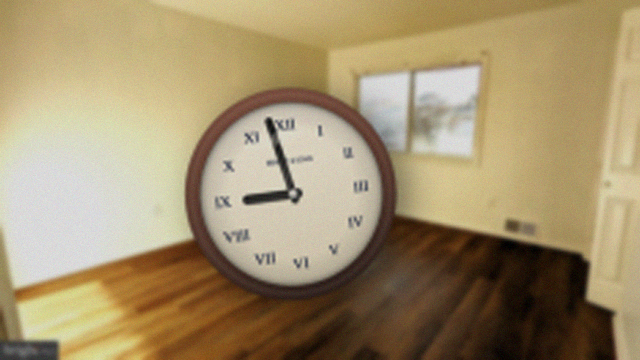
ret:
8.58
